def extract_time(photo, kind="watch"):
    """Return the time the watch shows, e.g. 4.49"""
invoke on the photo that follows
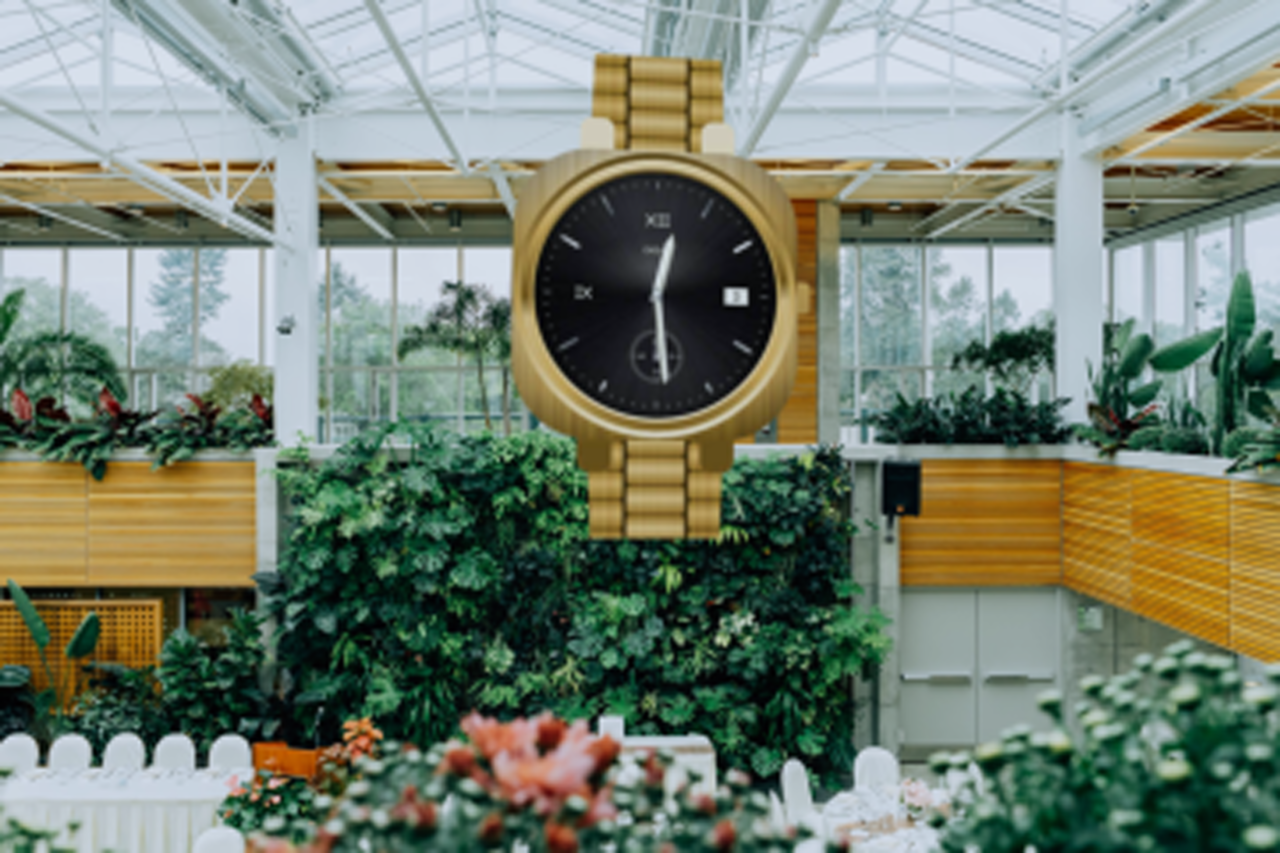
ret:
12.29
